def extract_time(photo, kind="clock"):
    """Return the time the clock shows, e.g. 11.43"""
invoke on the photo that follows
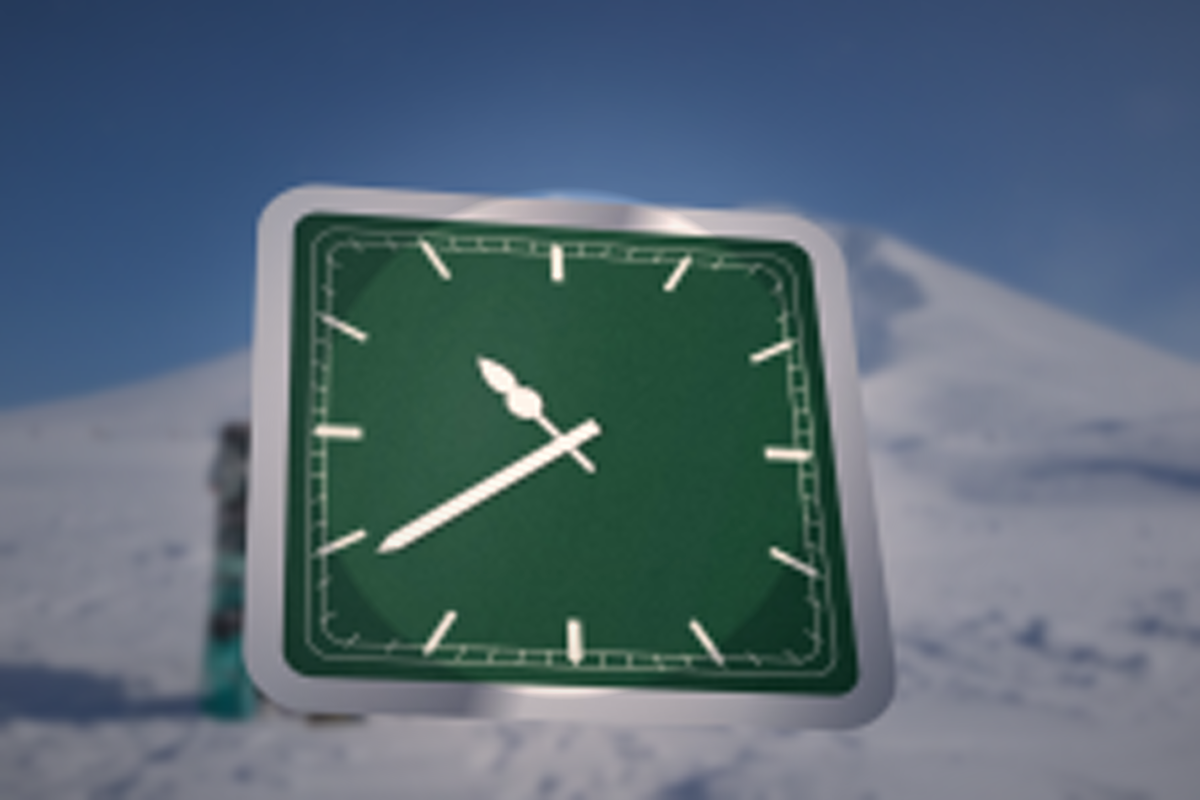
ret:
10.39
